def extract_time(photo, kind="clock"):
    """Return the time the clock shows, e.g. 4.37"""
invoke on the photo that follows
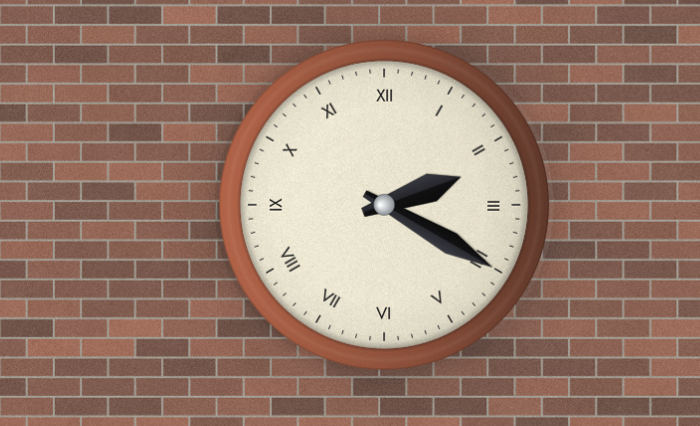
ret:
2.20
